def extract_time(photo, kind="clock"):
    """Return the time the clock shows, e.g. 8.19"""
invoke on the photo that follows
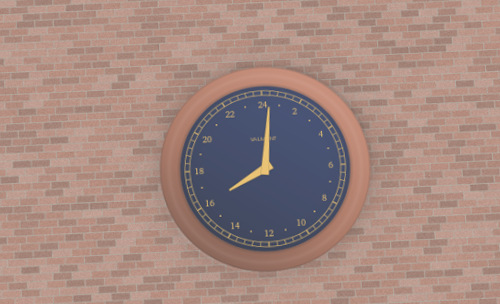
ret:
16.01
